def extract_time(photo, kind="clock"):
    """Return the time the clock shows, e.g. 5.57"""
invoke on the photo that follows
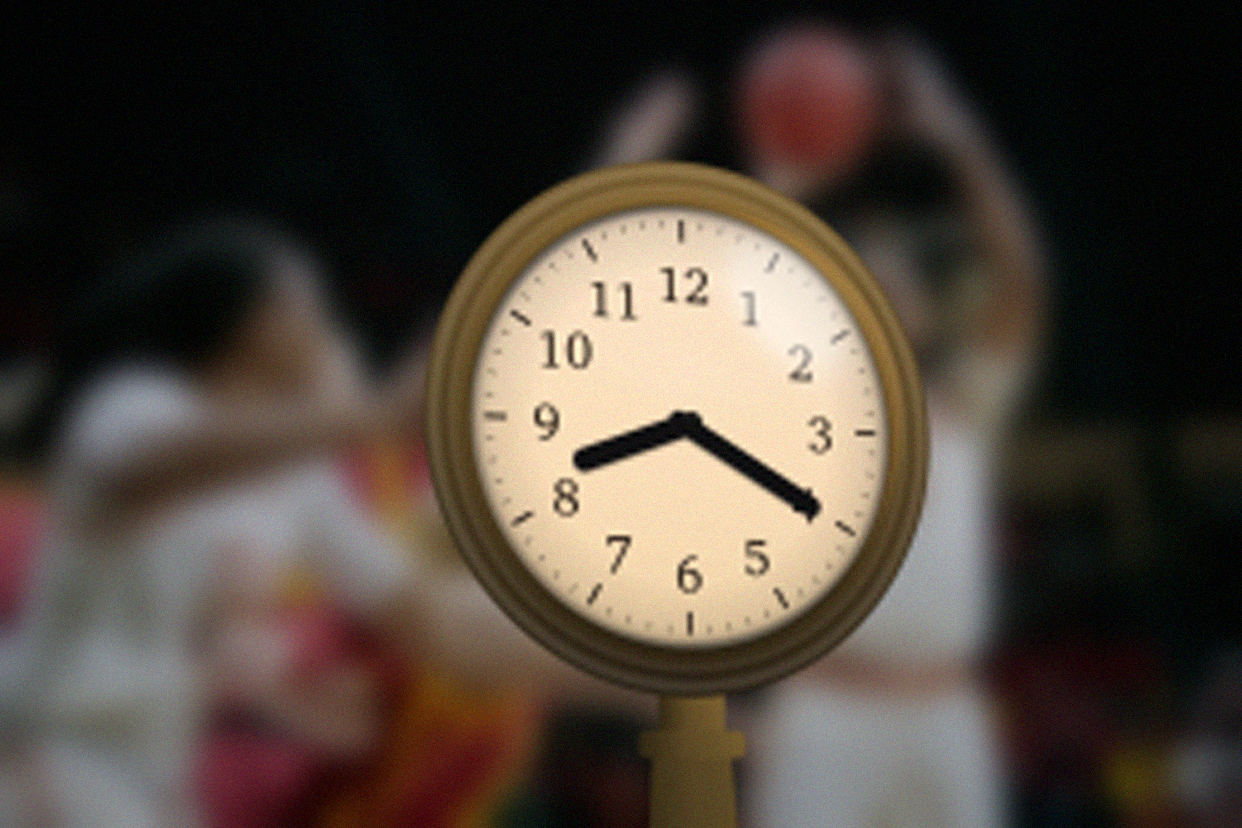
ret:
8.20
